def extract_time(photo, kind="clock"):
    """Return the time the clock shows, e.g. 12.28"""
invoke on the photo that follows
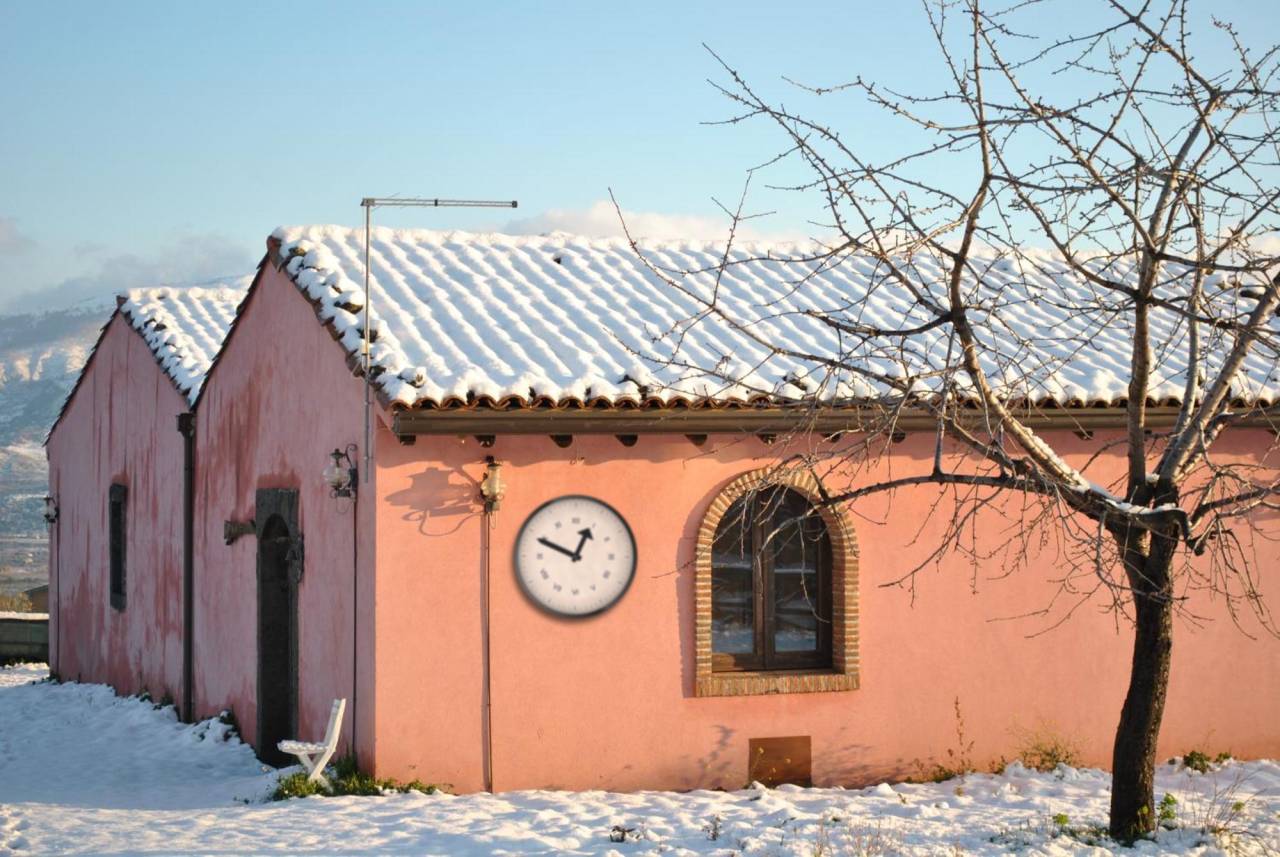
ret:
12.49
